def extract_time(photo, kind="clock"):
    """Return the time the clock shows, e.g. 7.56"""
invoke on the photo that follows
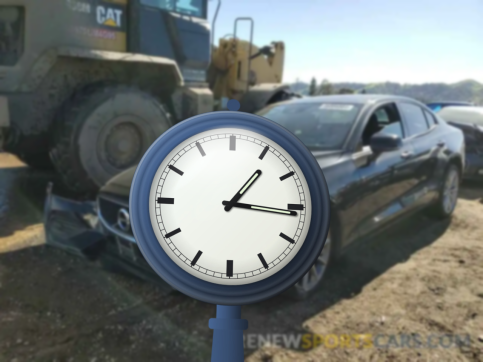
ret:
1.16
